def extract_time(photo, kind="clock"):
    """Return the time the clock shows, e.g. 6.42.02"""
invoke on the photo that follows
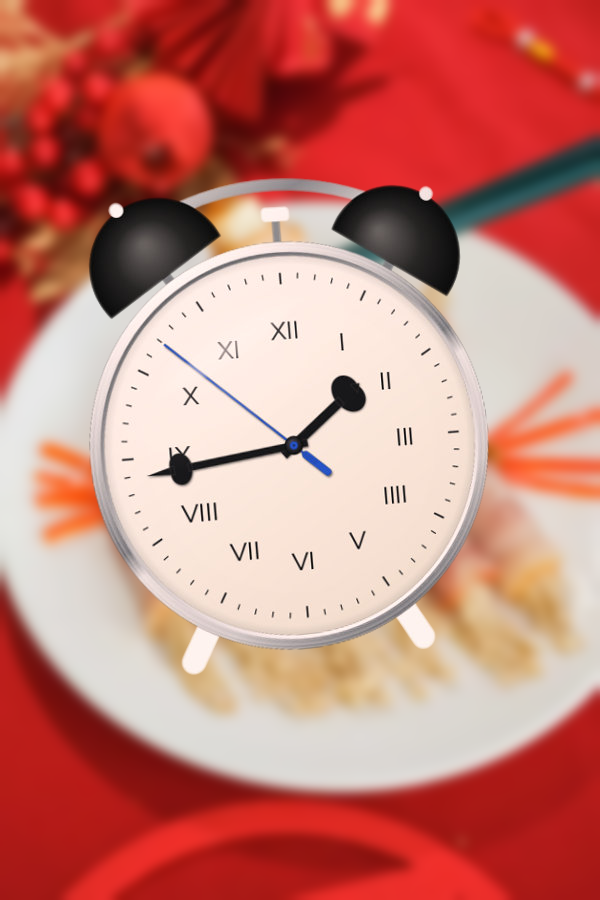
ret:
1.43.52
